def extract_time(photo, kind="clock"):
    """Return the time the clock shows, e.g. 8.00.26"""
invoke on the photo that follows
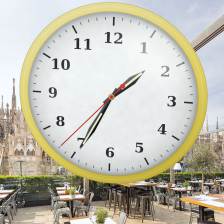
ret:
1.34.37
